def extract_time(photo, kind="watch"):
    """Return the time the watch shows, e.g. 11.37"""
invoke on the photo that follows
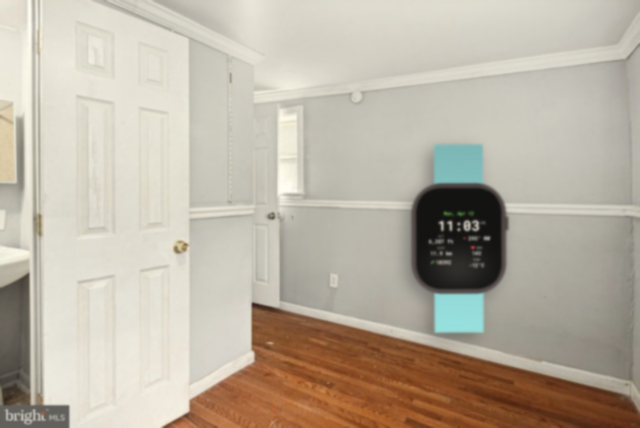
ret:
11.03
